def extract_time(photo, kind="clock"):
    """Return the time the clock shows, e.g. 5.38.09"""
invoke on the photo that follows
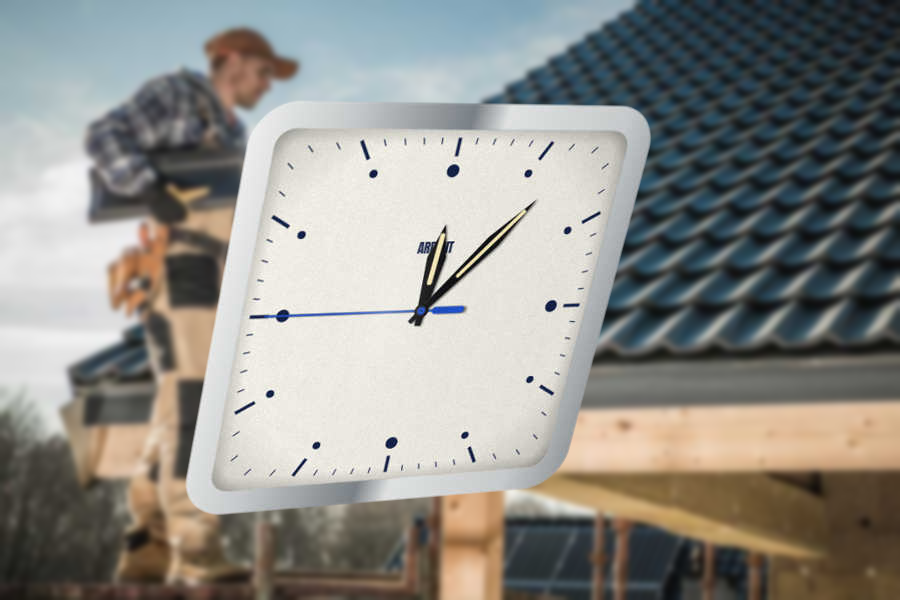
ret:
12.06.45
